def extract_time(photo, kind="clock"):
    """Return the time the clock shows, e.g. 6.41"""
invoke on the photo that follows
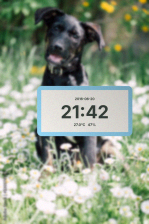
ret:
21.42
